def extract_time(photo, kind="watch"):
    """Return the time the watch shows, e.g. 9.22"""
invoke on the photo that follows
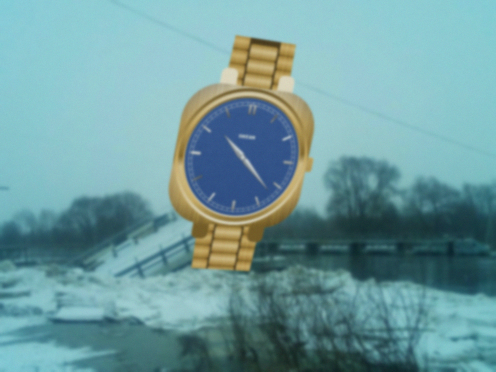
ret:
10.22
